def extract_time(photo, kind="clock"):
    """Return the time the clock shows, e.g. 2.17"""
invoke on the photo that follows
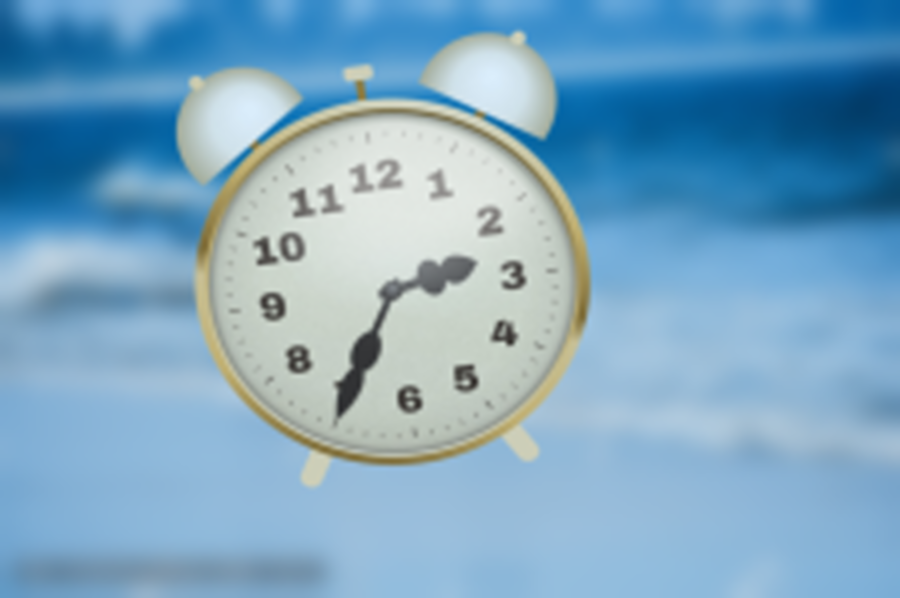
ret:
2.35
